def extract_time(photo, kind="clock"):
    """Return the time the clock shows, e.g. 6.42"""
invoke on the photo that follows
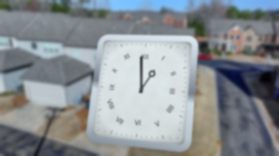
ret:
12.59
